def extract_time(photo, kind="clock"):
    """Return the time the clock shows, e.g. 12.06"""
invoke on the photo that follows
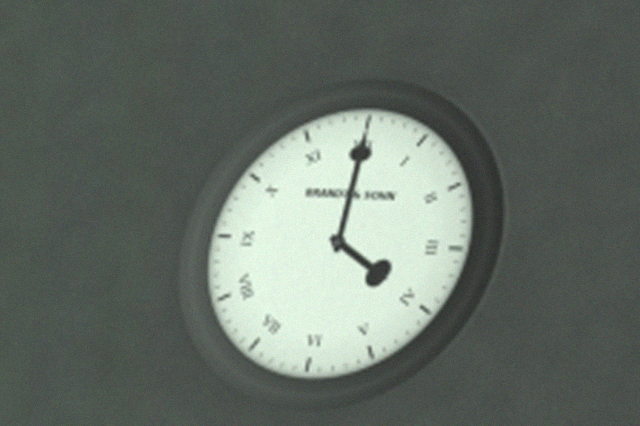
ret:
4.00
